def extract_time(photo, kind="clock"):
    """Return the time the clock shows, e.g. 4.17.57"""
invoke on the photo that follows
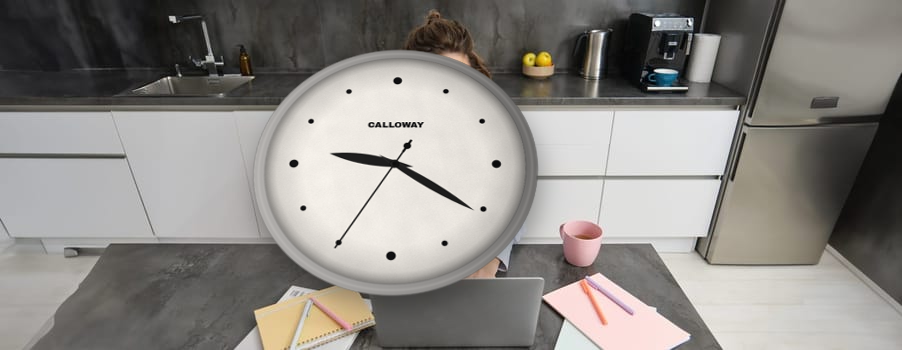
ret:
9.20.35
